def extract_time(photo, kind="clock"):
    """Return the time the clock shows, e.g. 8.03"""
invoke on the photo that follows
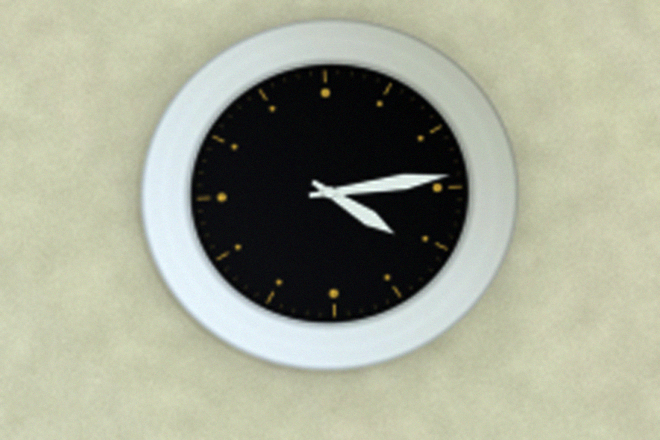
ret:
4.14
